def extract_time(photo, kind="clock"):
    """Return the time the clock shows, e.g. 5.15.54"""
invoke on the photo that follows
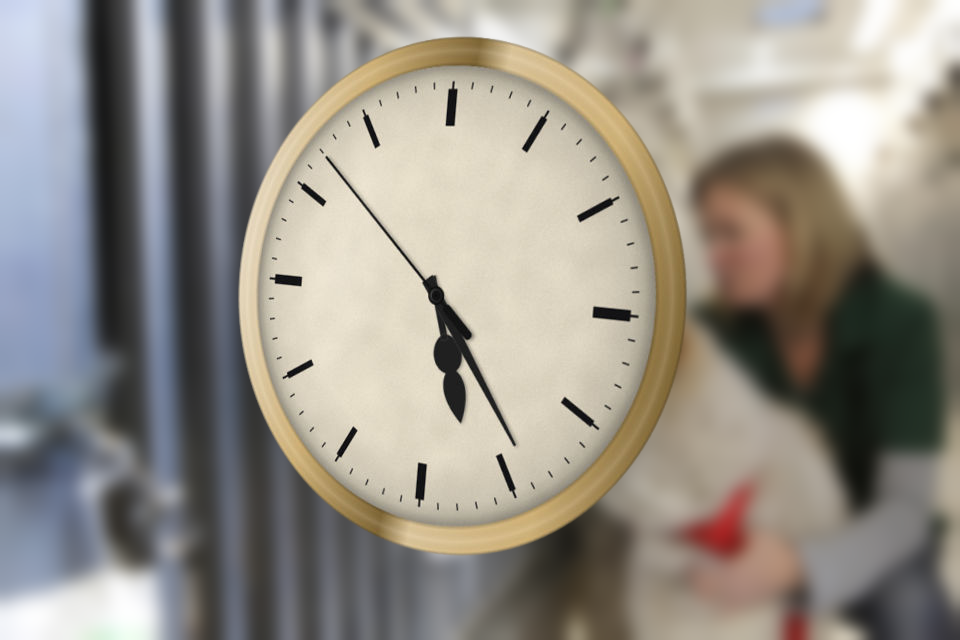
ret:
5.23.52
